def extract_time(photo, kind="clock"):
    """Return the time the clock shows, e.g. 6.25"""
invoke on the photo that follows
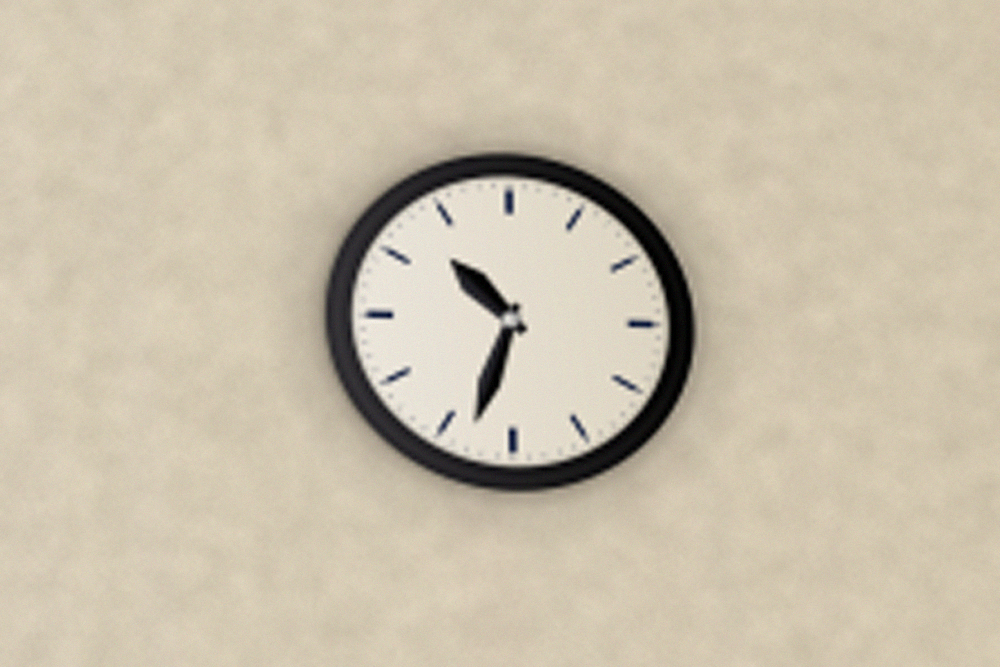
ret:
10.33
